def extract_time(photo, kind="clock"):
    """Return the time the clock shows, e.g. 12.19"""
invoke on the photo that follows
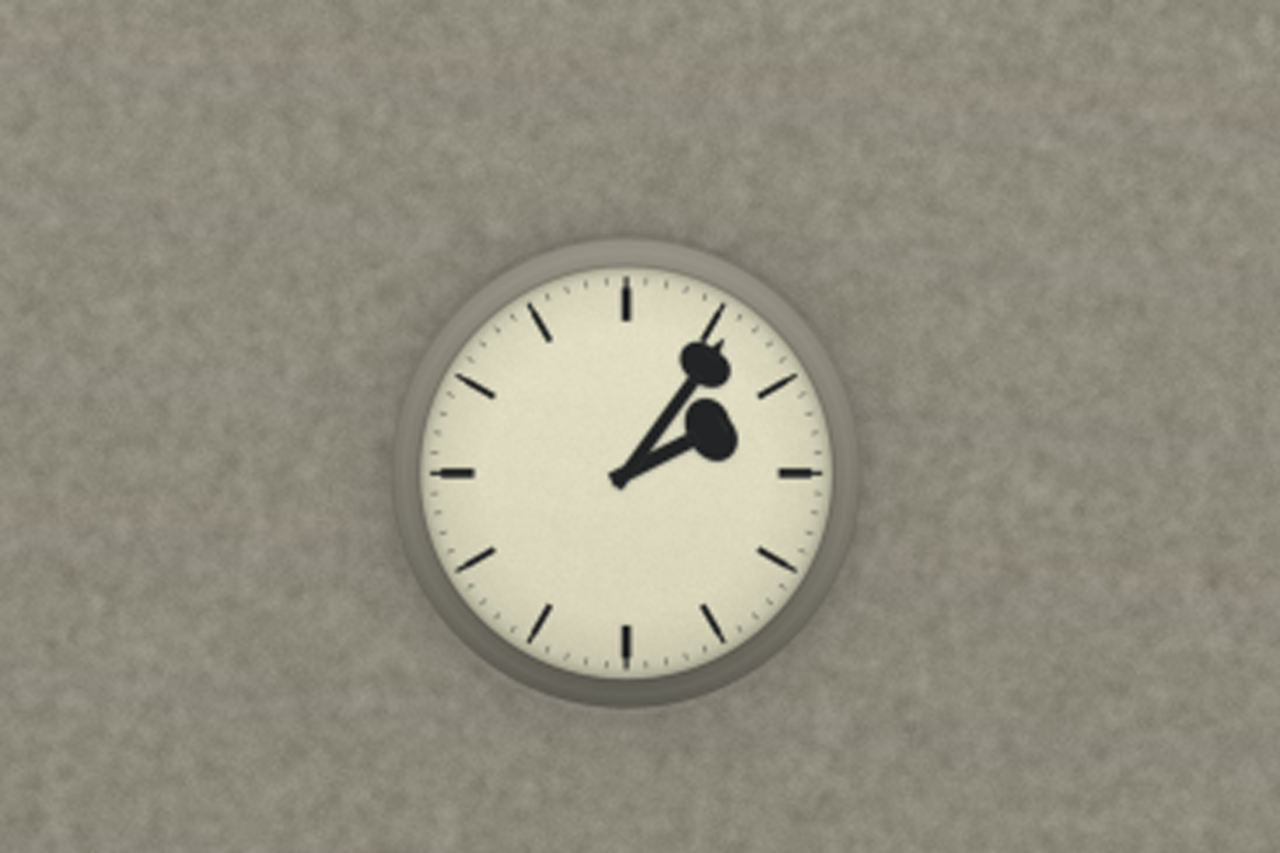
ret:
2.06
